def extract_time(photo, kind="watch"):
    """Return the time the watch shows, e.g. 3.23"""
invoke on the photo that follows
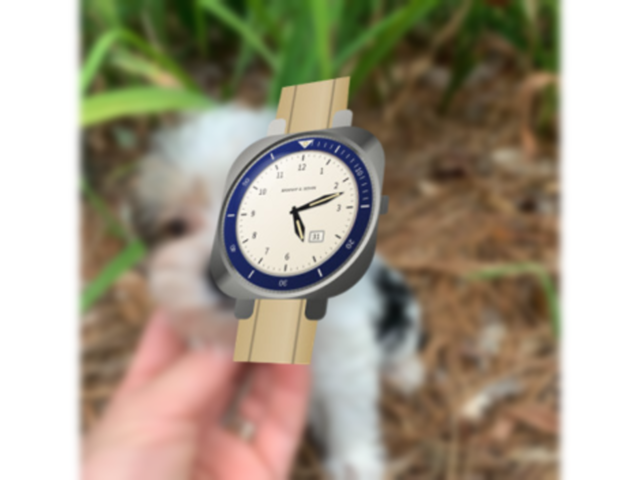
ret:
5.12
